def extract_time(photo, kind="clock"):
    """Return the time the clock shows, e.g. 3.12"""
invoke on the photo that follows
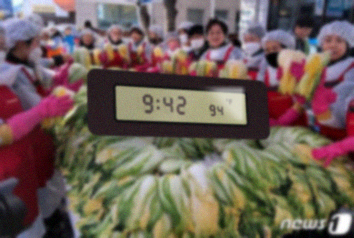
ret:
9.42
